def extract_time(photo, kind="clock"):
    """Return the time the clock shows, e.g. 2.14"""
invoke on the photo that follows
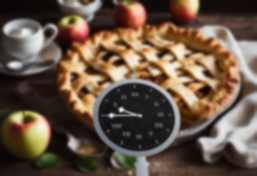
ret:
9.45
